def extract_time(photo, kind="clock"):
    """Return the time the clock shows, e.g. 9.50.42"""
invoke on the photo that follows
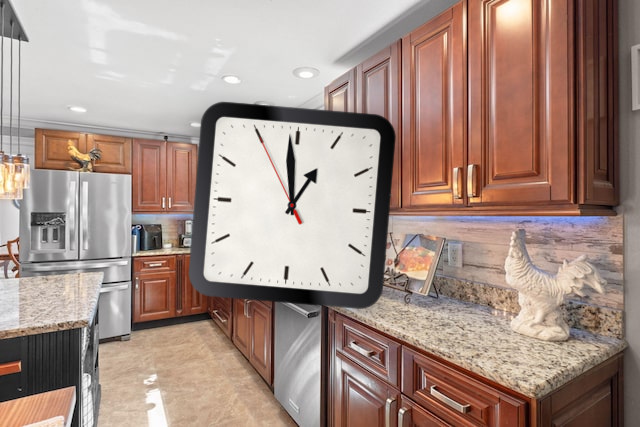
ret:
12.58.55
